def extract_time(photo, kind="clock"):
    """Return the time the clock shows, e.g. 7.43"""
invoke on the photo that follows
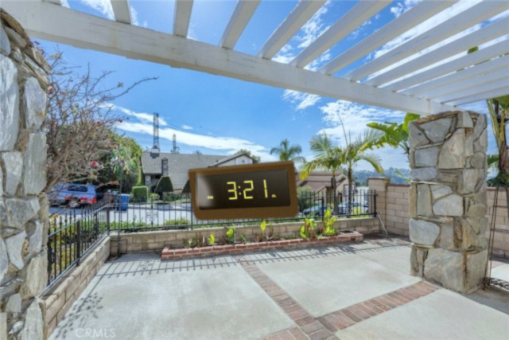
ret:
3.21
